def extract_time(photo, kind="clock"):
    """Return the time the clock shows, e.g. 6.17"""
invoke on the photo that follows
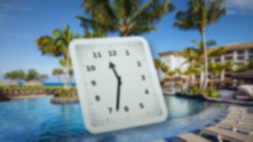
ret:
11.33
